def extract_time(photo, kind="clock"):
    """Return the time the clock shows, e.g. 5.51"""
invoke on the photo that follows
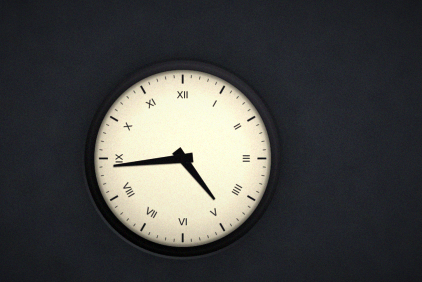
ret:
4.44
